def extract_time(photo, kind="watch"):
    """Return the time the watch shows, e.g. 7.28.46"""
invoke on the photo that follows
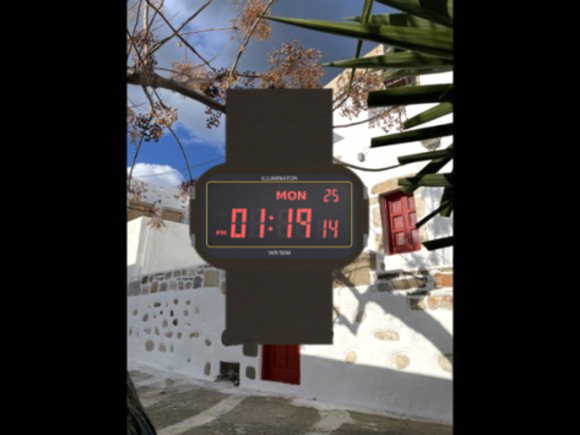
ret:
1.19.14
